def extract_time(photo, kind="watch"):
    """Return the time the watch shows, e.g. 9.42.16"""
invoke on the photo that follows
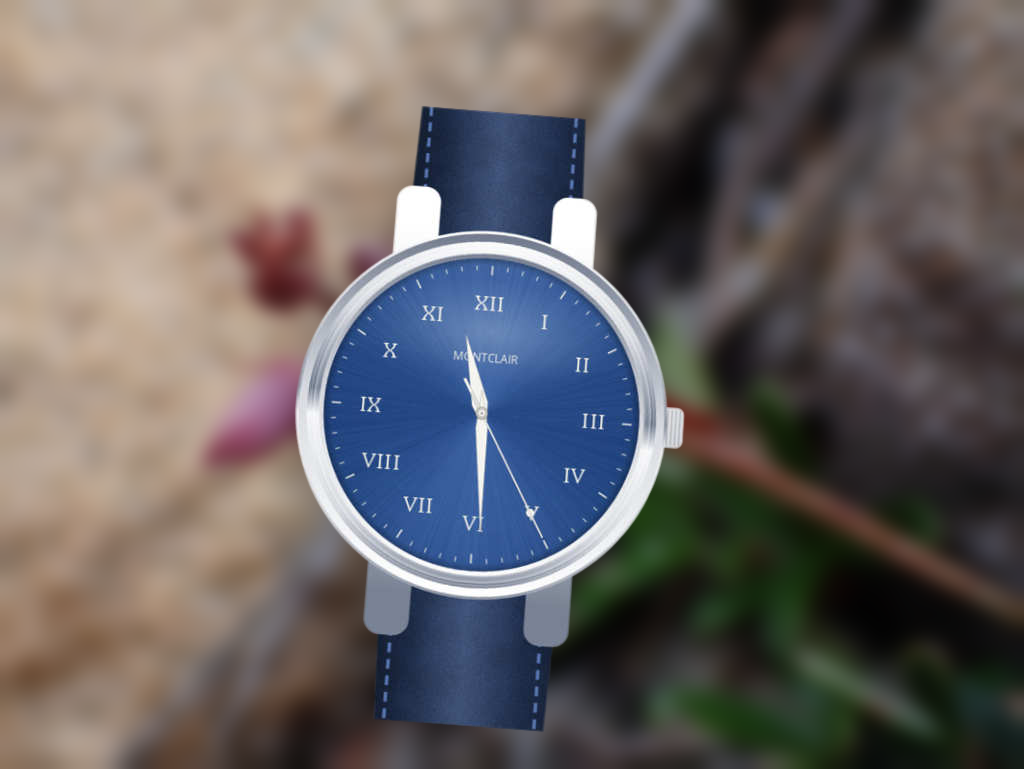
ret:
11.29.25
